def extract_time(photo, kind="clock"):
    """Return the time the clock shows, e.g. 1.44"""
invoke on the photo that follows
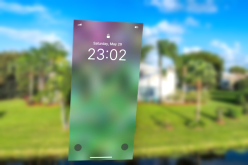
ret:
23.02
